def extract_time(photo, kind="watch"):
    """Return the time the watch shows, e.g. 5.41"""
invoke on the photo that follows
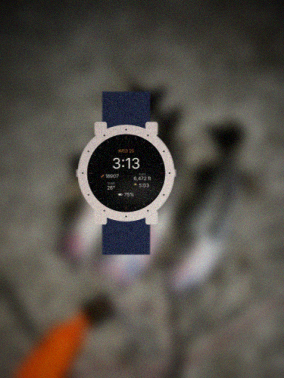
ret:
3.13
